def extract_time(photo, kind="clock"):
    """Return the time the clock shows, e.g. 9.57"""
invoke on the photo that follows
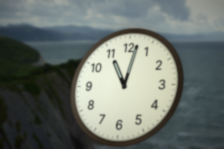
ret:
11.02
